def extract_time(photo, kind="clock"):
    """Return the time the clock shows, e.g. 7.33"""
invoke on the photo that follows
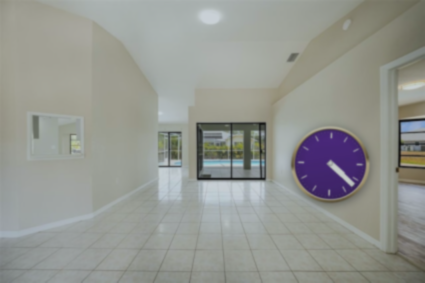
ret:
4.22
